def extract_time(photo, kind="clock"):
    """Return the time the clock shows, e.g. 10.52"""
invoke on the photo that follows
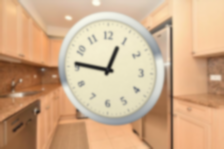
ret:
12.46
